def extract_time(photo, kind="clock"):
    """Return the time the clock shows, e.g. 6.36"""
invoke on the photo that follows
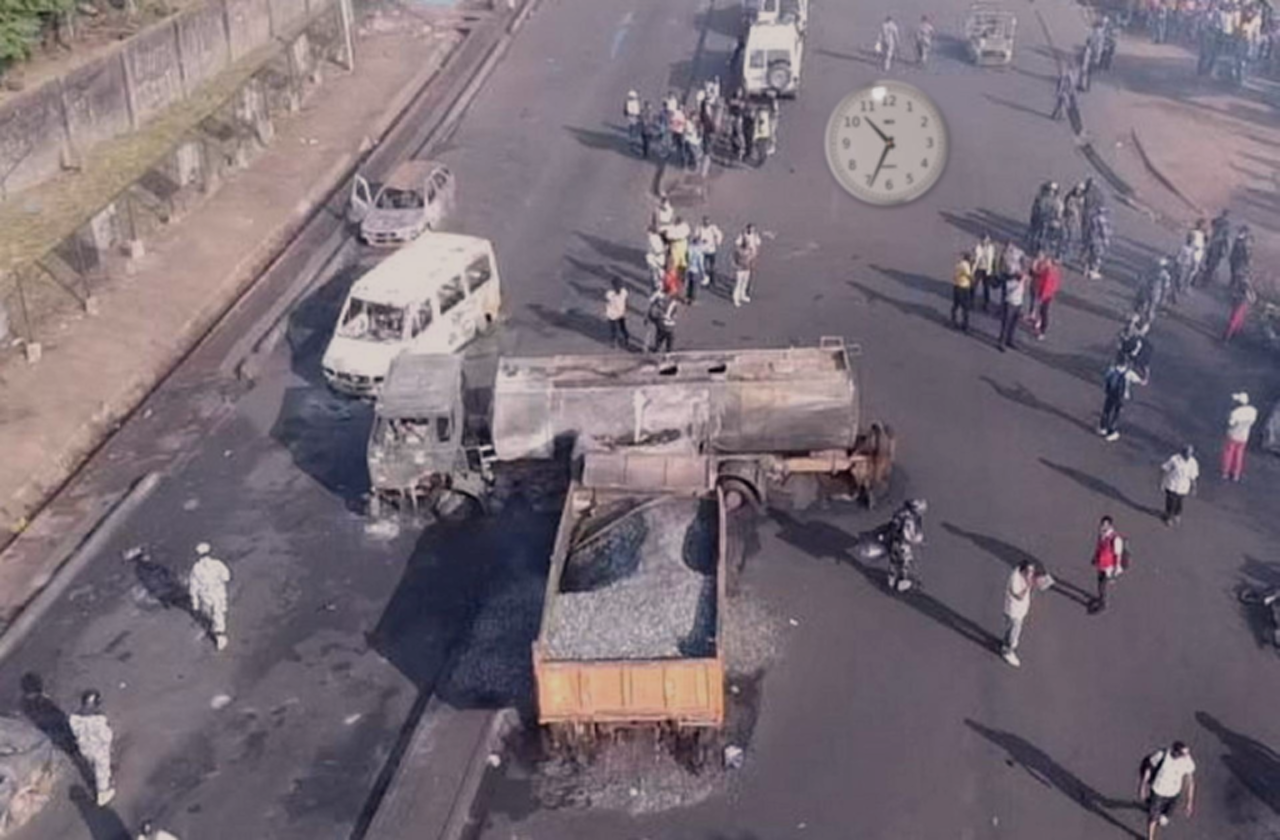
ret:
10.34
